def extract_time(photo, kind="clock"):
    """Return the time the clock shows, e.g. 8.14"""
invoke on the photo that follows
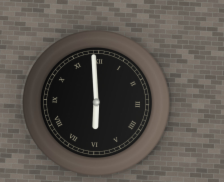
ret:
5.59
